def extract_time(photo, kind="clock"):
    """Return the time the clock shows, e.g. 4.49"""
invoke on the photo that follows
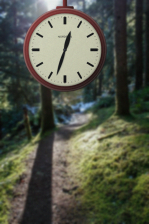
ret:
12.33
